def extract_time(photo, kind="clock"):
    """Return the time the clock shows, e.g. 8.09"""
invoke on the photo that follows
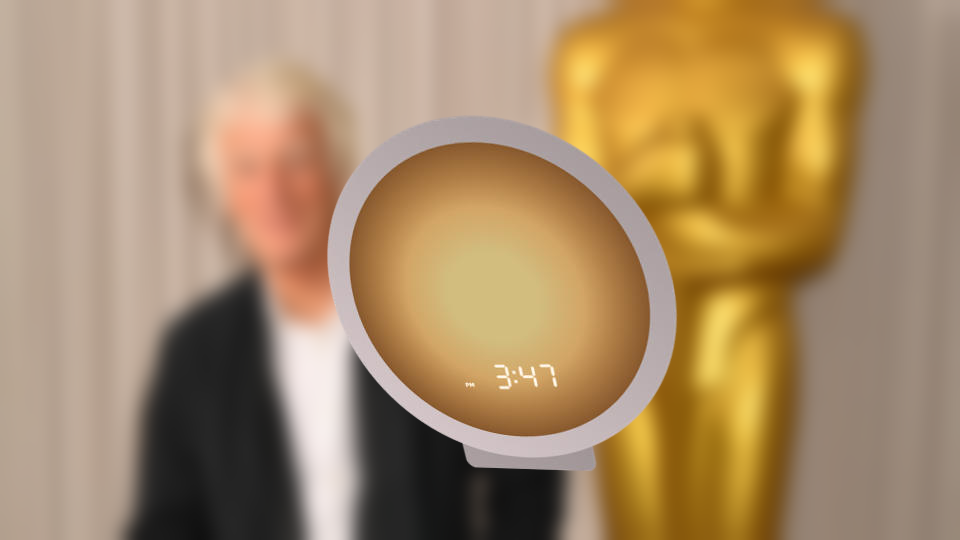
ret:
3.47
